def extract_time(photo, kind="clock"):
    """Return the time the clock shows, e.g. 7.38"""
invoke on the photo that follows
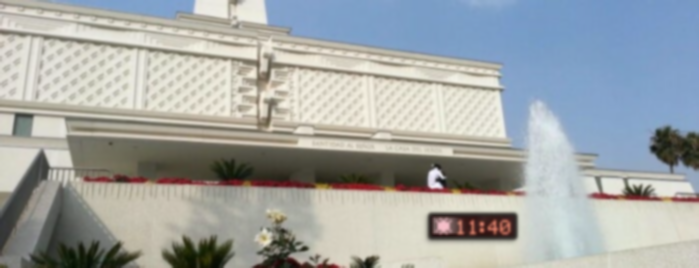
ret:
11.40
